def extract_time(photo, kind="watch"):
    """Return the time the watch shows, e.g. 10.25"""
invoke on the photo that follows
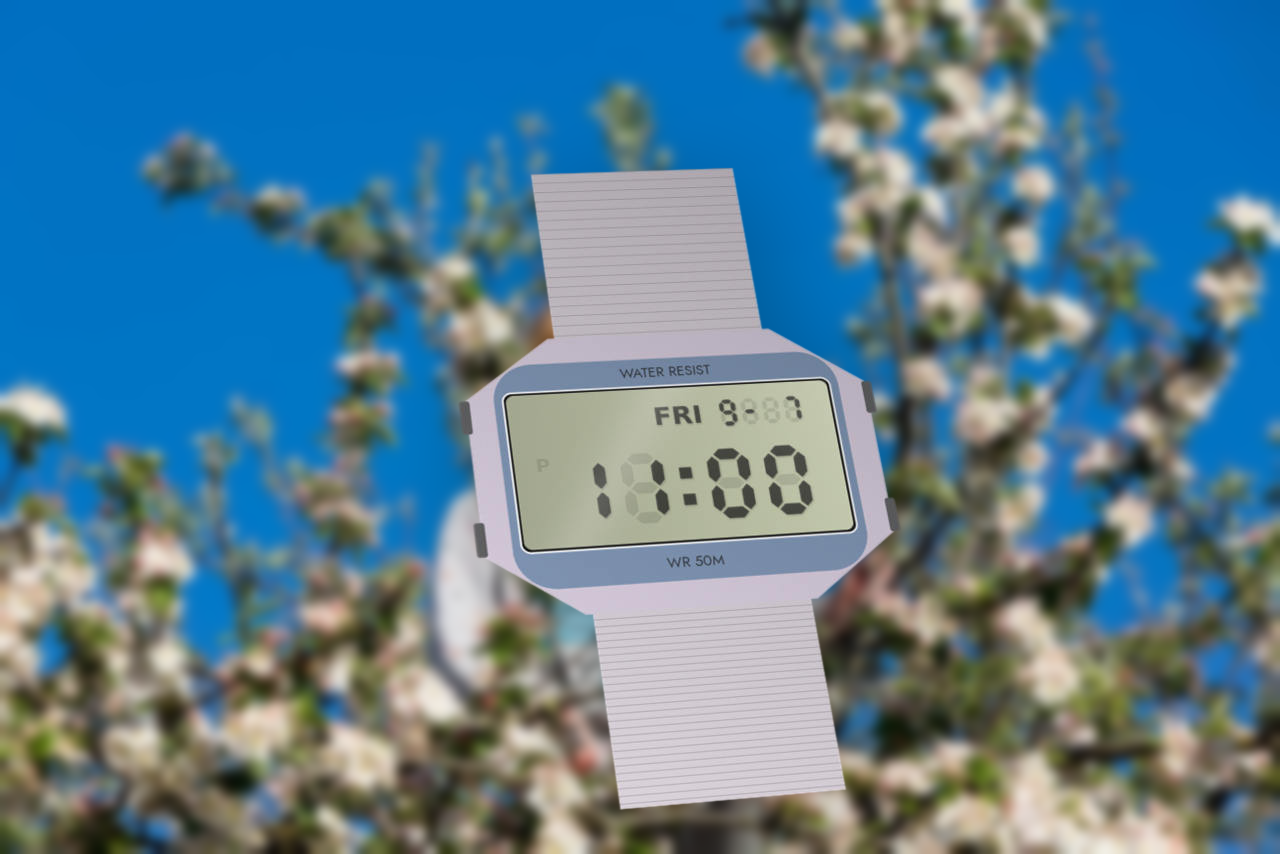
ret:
11.00
